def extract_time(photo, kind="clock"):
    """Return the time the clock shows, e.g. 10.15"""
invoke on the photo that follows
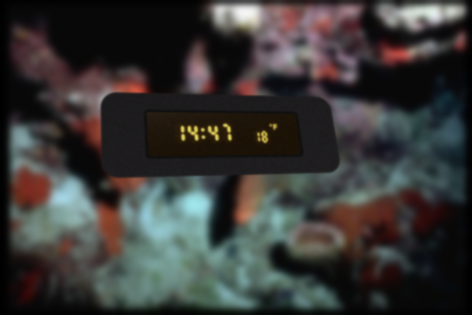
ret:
14.47
